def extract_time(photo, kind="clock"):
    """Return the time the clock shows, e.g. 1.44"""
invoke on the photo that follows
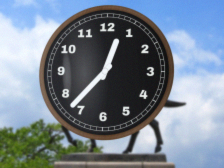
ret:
12.37
